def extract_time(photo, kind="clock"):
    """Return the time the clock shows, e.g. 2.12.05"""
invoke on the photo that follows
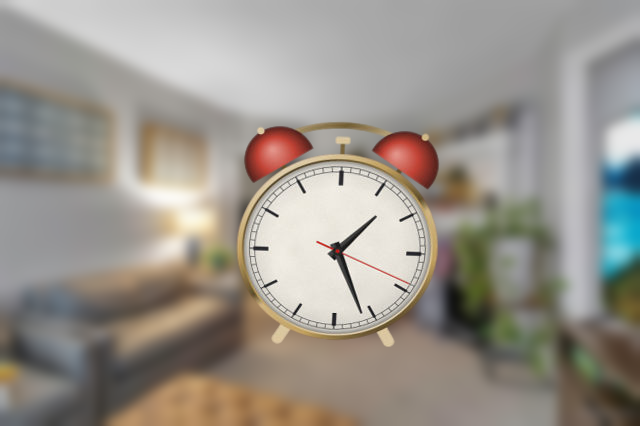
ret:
1.26.19
